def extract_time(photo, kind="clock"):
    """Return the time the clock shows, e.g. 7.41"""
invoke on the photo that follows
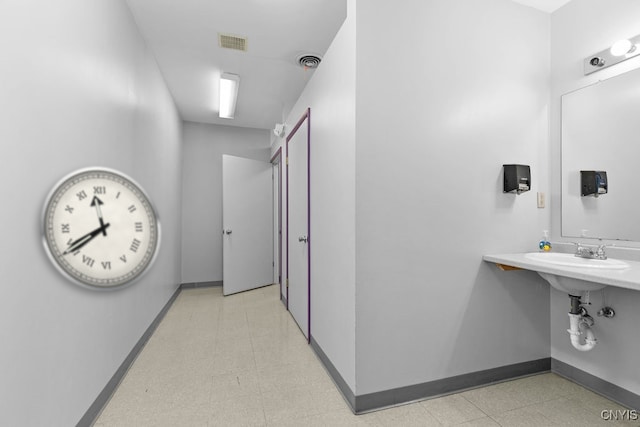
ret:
11.40
